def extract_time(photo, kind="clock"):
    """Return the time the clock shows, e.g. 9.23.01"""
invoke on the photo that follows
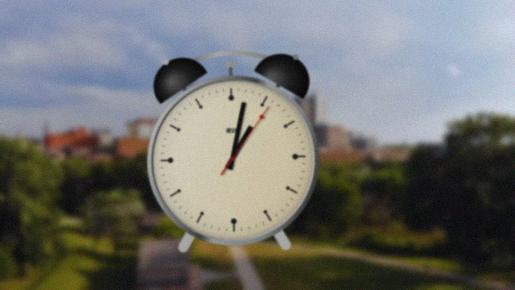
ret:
1.02.06
